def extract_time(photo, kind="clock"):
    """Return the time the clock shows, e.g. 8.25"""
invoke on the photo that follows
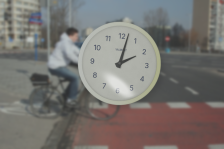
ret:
2.02
